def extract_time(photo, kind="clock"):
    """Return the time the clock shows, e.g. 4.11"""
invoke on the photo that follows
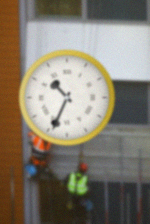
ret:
10.34
